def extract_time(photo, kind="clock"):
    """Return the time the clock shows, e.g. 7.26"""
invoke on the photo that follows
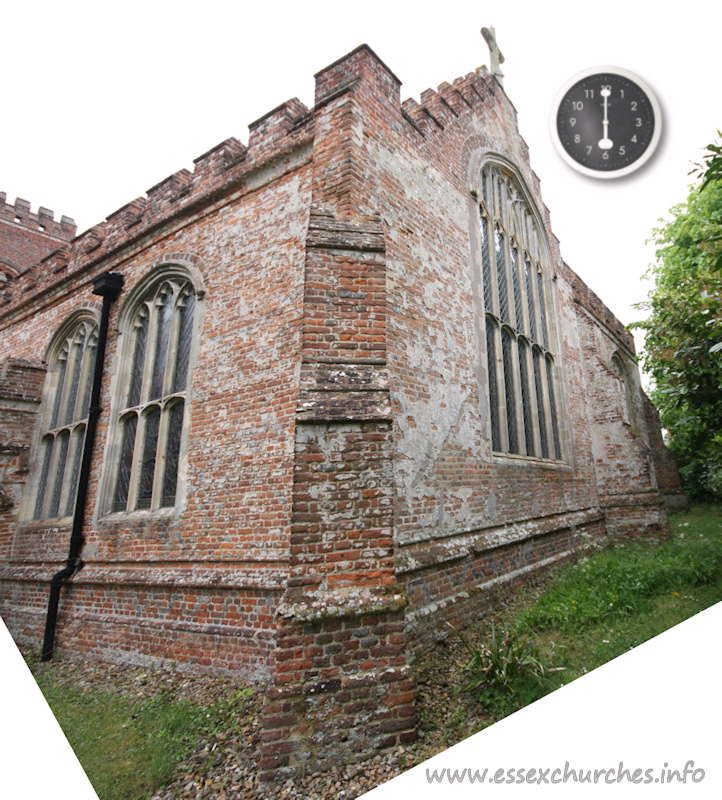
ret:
6.00
